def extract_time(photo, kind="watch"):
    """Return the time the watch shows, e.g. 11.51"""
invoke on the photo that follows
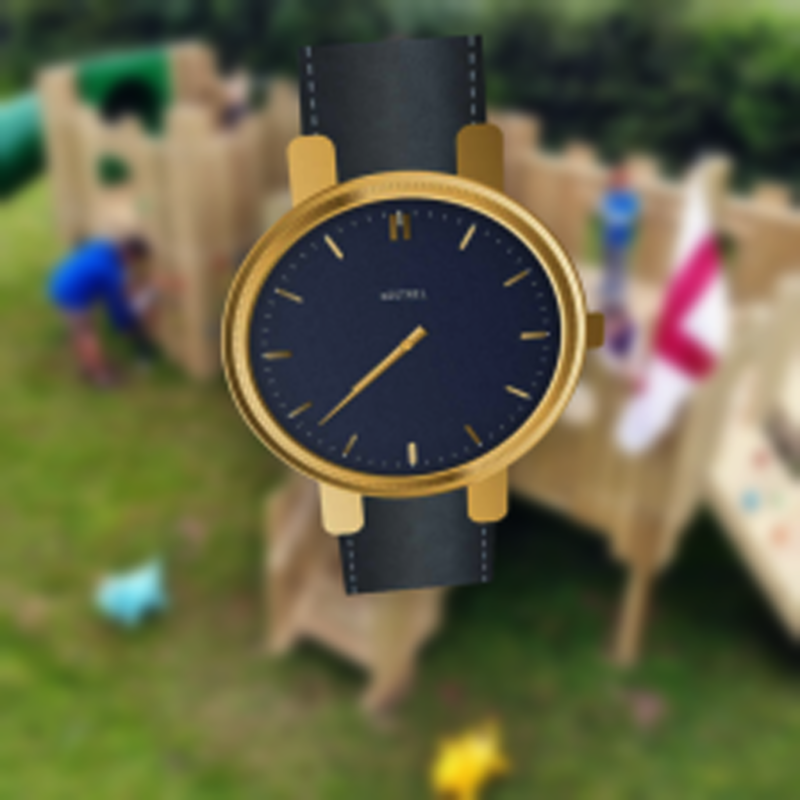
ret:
7.38
